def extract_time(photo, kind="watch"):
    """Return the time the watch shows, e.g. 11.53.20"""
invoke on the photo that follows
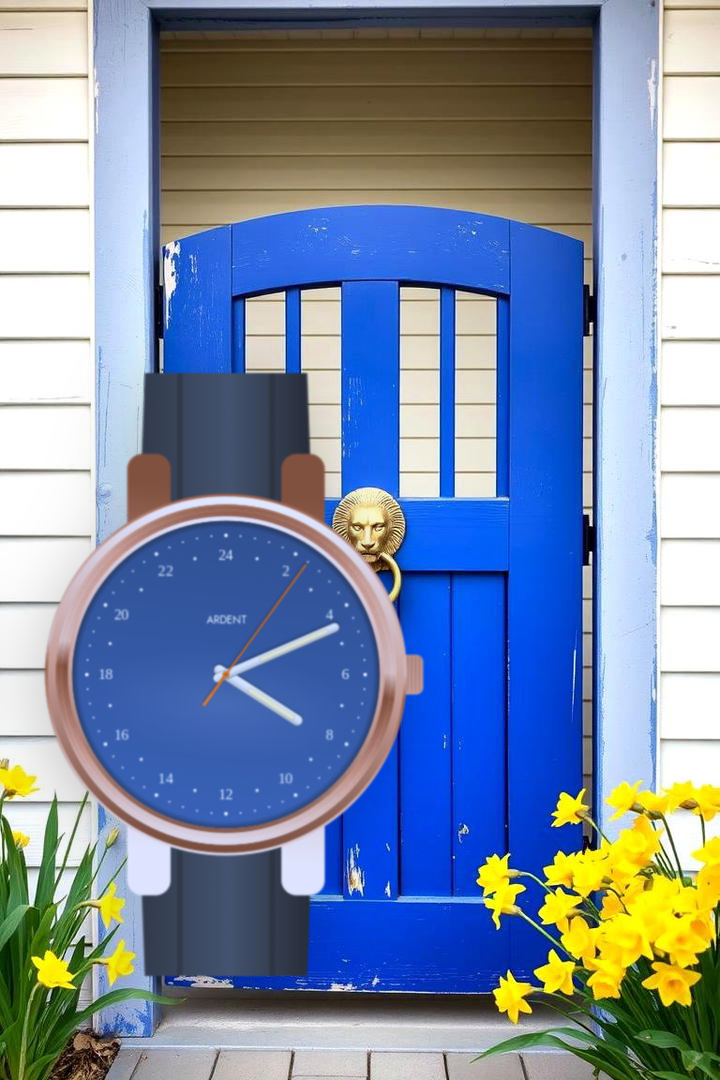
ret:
8.11.06
